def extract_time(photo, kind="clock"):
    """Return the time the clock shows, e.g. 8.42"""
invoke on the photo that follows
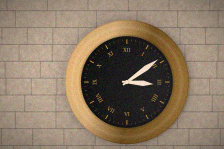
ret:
3.09
